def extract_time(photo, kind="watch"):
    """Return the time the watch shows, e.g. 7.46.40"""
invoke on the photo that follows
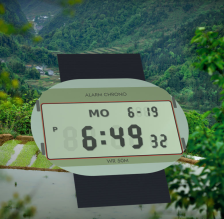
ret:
6.49.32
